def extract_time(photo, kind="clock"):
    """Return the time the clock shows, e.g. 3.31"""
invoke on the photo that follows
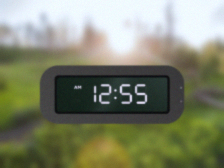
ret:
12.55
